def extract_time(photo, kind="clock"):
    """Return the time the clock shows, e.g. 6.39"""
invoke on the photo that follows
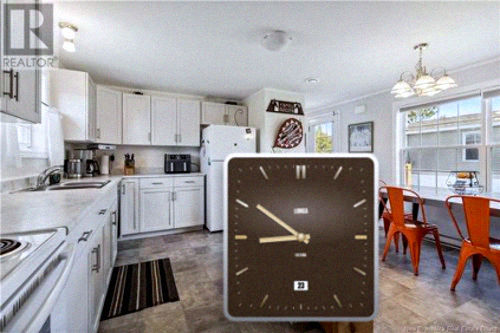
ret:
8.51
